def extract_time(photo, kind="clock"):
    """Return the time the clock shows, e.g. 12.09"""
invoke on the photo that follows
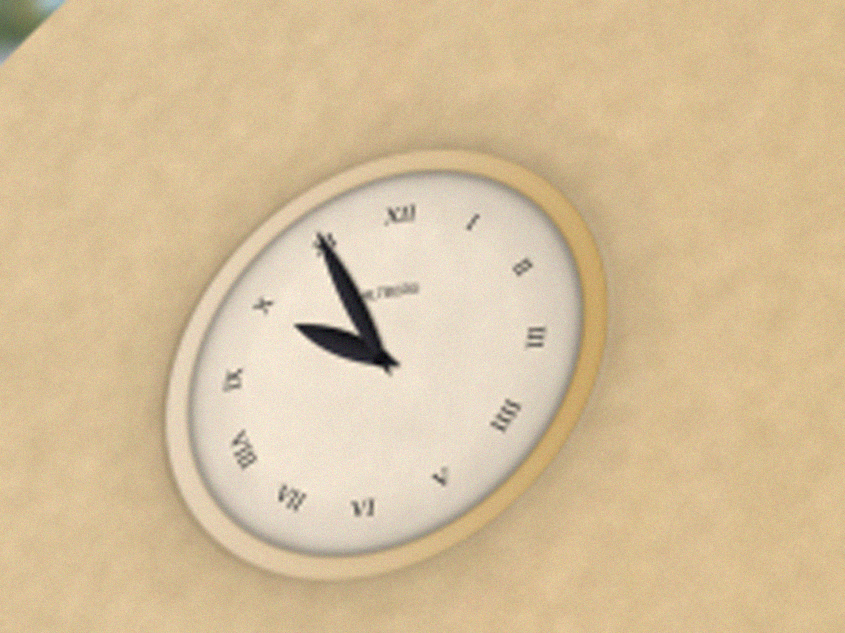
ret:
9.55
